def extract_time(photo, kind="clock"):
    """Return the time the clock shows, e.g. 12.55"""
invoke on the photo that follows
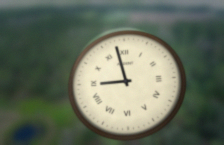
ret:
8.58
